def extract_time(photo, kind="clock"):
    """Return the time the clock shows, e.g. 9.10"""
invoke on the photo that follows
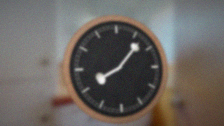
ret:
8.07
